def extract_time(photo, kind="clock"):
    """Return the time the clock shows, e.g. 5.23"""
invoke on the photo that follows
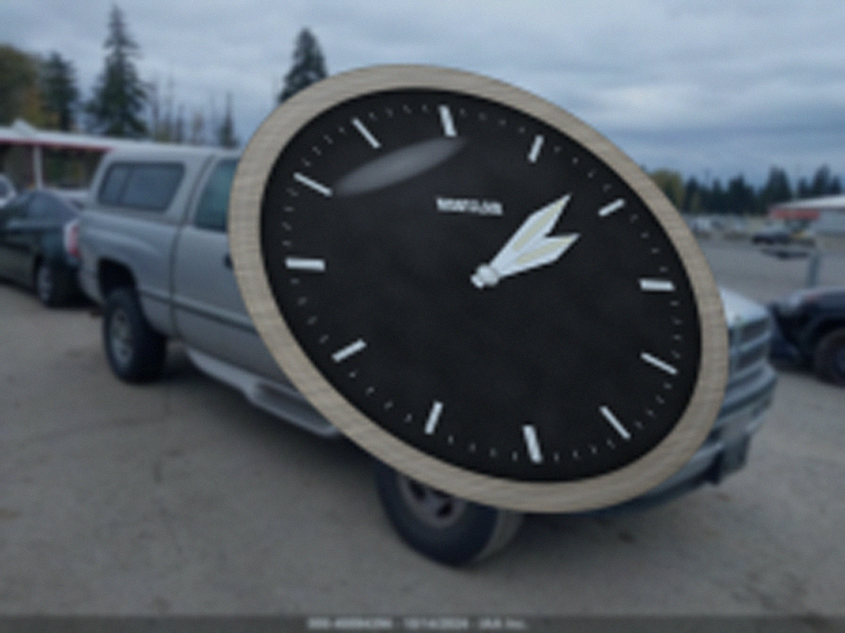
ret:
2.08
